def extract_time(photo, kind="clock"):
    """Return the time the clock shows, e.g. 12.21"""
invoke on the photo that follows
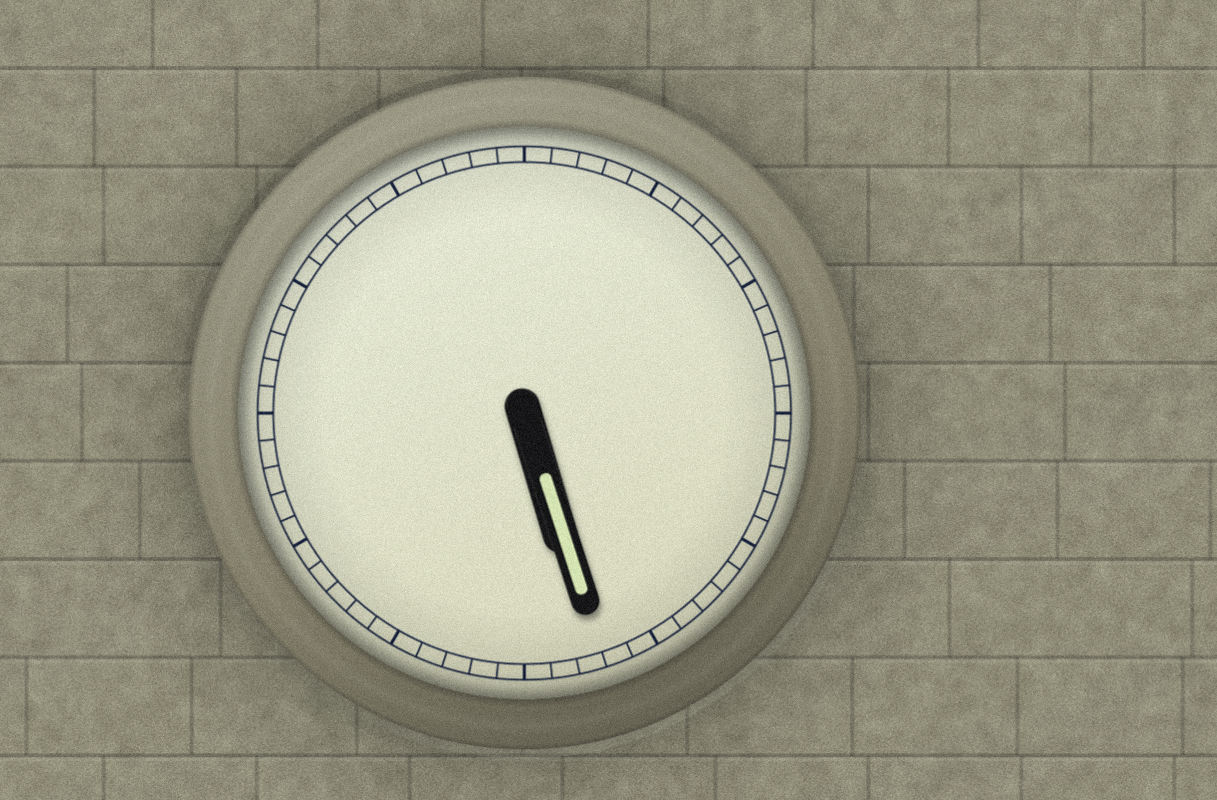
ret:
5.27
